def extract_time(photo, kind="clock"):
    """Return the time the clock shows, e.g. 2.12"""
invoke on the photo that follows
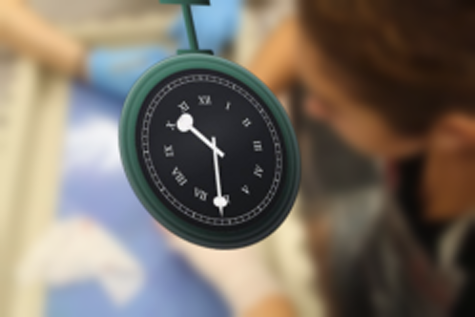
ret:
10.31
